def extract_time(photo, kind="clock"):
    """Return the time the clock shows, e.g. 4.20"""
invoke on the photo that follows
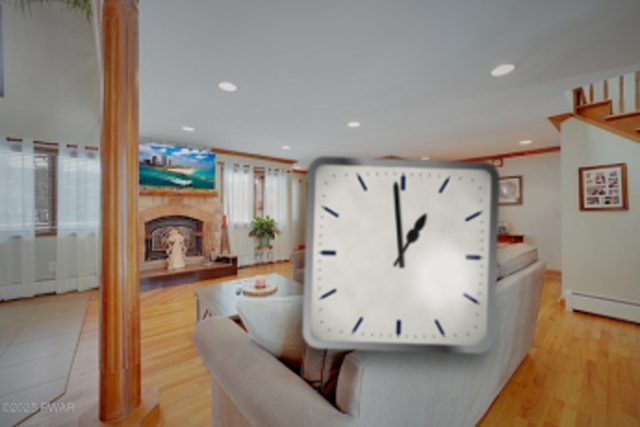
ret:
12.59
